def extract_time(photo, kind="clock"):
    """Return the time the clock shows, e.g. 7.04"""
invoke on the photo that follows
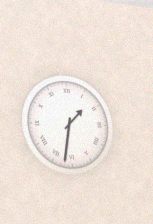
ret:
1.32
